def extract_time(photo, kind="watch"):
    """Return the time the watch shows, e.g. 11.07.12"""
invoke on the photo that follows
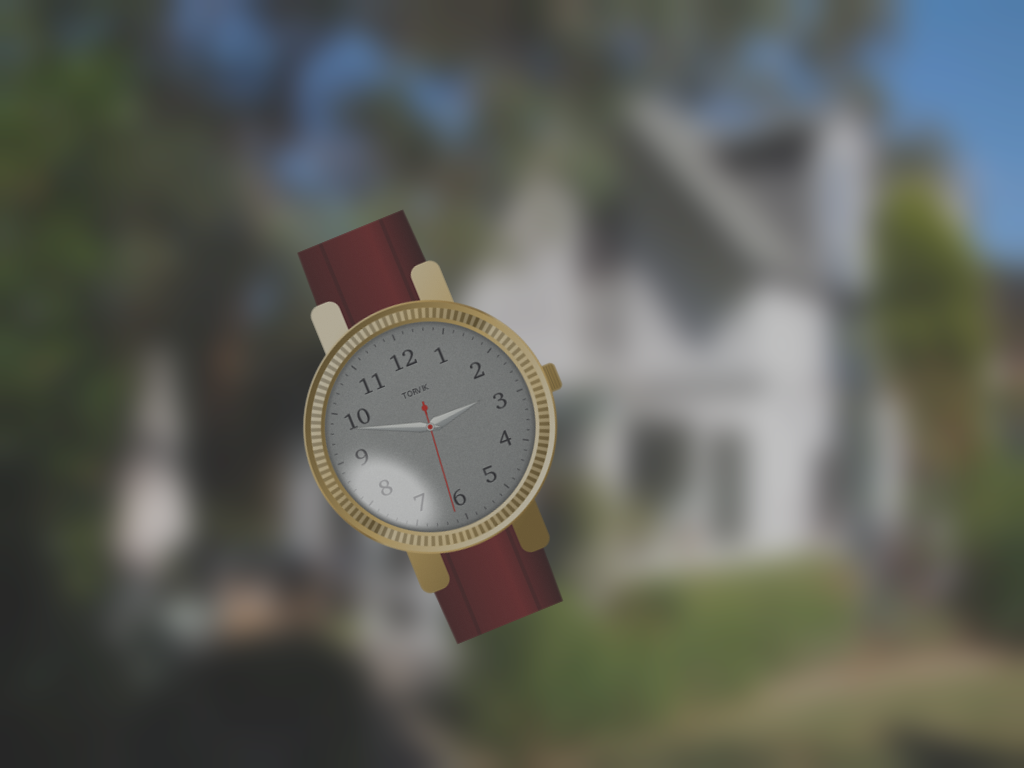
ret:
2.48.31
